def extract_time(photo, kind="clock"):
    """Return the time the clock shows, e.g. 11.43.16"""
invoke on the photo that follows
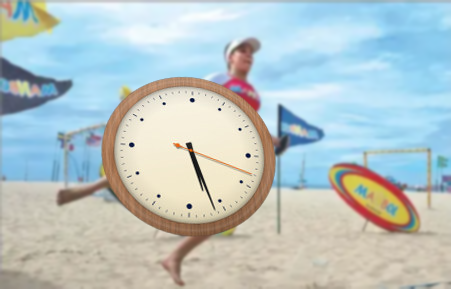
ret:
5.26.18
